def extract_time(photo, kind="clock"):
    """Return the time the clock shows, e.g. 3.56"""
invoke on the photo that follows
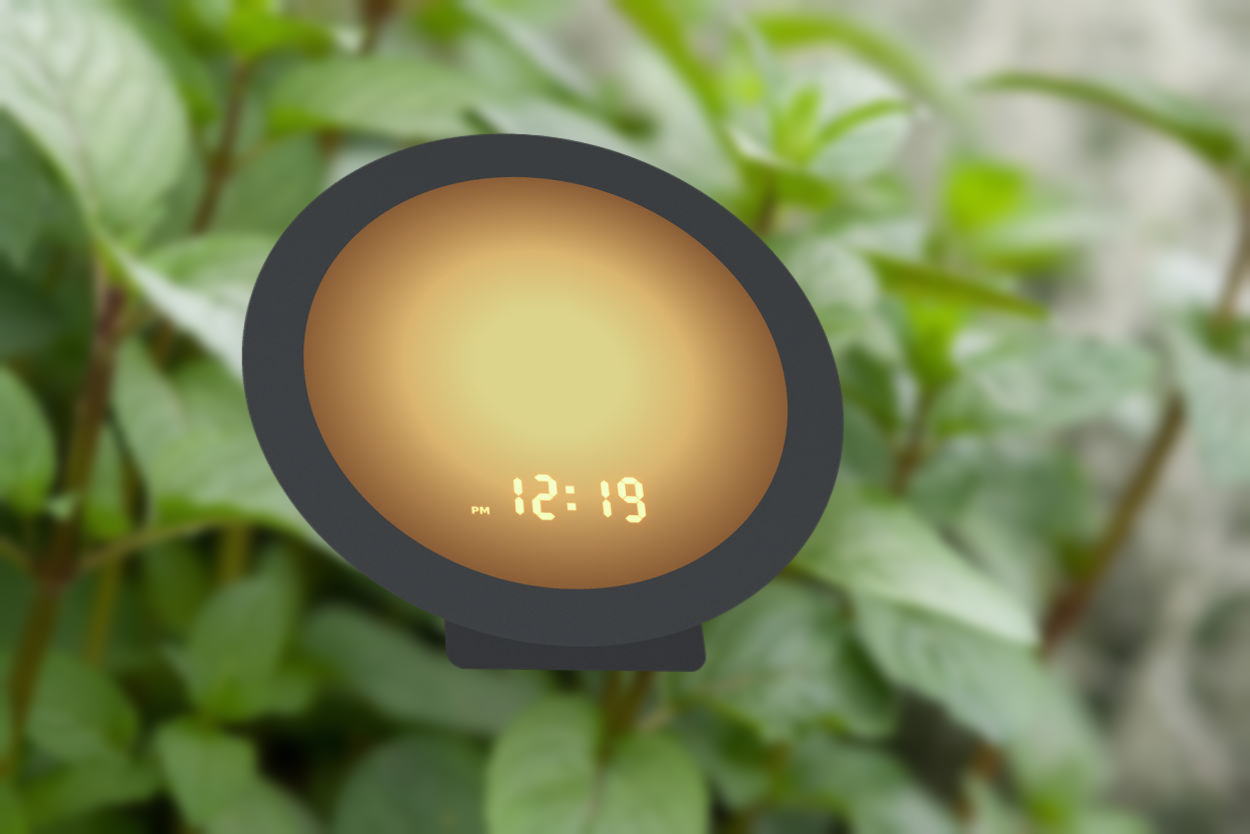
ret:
12.19
